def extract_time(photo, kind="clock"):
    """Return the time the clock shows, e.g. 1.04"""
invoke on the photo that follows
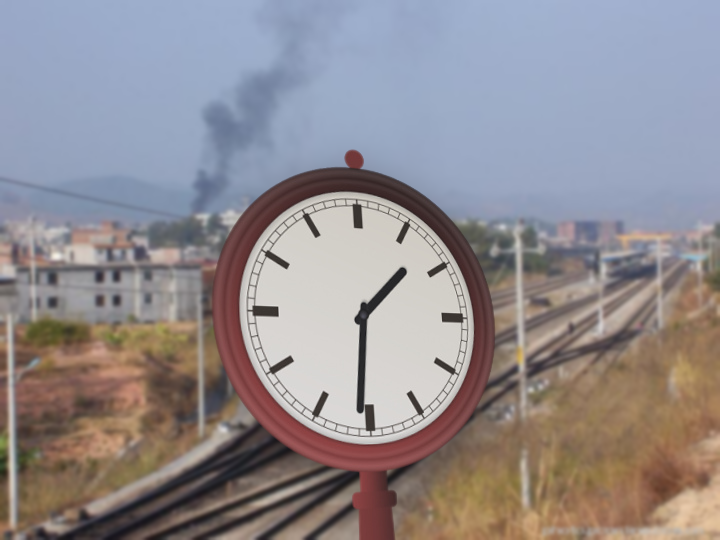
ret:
1.31
